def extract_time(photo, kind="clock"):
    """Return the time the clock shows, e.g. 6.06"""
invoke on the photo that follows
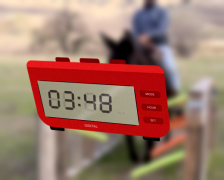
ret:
3.48
